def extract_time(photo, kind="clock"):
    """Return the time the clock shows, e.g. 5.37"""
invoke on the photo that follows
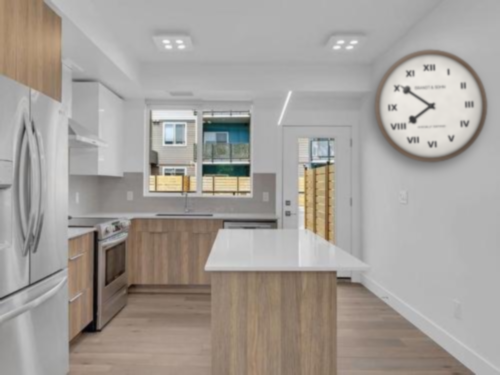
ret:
7.51
